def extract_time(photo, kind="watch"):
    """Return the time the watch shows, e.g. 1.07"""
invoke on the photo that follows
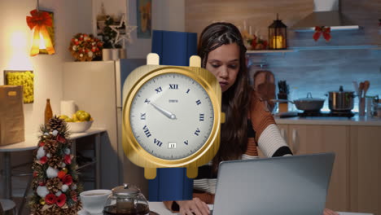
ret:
9.50
